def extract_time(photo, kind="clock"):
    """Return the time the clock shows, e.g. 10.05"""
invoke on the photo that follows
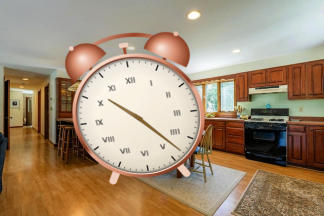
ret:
10.23
